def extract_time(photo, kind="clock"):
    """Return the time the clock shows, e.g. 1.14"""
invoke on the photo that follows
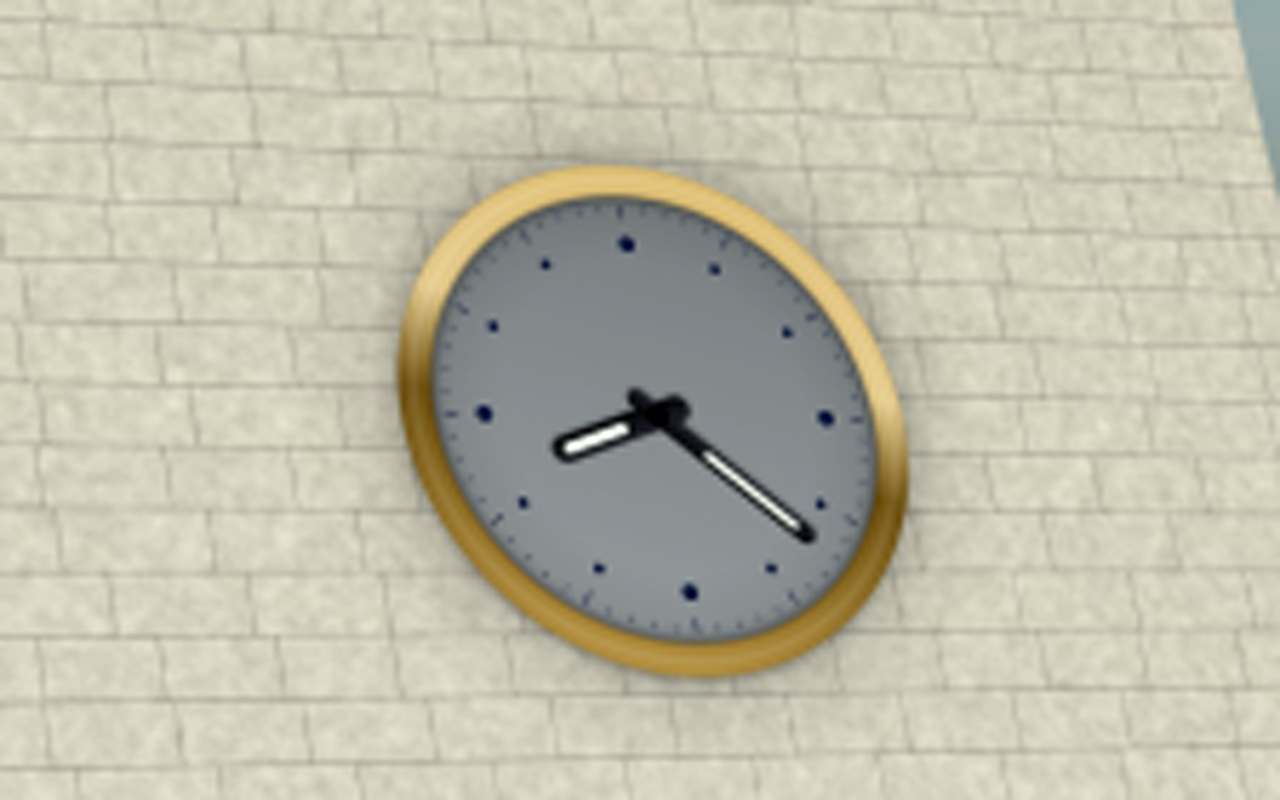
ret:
8.22
